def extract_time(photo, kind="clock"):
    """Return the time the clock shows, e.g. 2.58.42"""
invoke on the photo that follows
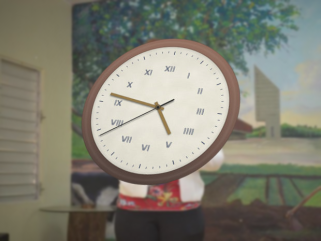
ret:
4.46.39
